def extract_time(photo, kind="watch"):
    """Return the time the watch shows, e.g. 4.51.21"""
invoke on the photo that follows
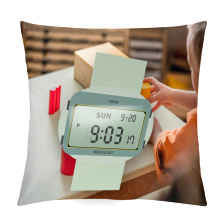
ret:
9.03.17
